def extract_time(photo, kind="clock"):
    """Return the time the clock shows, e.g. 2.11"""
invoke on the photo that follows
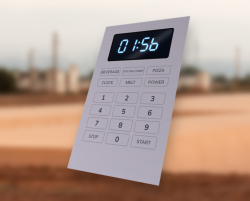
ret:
1.56
